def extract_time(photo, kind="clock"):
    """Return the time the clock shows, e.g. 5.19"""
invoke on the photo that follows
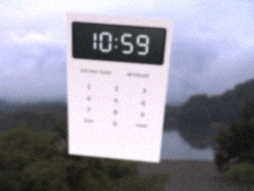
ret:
10.59
